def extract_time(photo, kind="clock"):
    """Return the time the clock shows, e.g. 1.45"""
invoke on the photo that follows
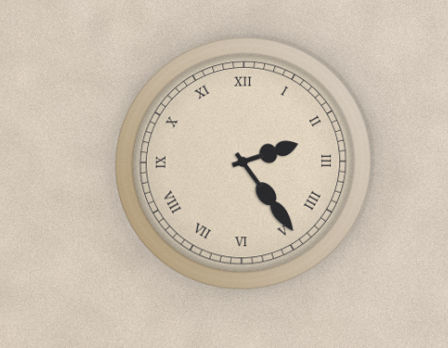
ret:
2.24
